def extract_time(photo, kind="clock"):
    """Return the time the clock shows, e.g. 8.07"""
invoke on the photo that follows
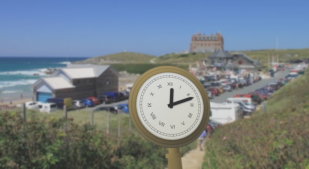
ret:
12.12
